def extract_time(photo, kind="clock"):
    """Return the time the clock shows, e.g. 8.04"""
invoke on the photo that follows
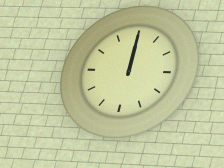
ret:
12.00
